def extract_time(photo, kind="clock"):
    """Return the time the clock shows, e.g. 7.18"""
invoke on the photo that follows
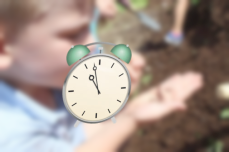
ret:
10.58
